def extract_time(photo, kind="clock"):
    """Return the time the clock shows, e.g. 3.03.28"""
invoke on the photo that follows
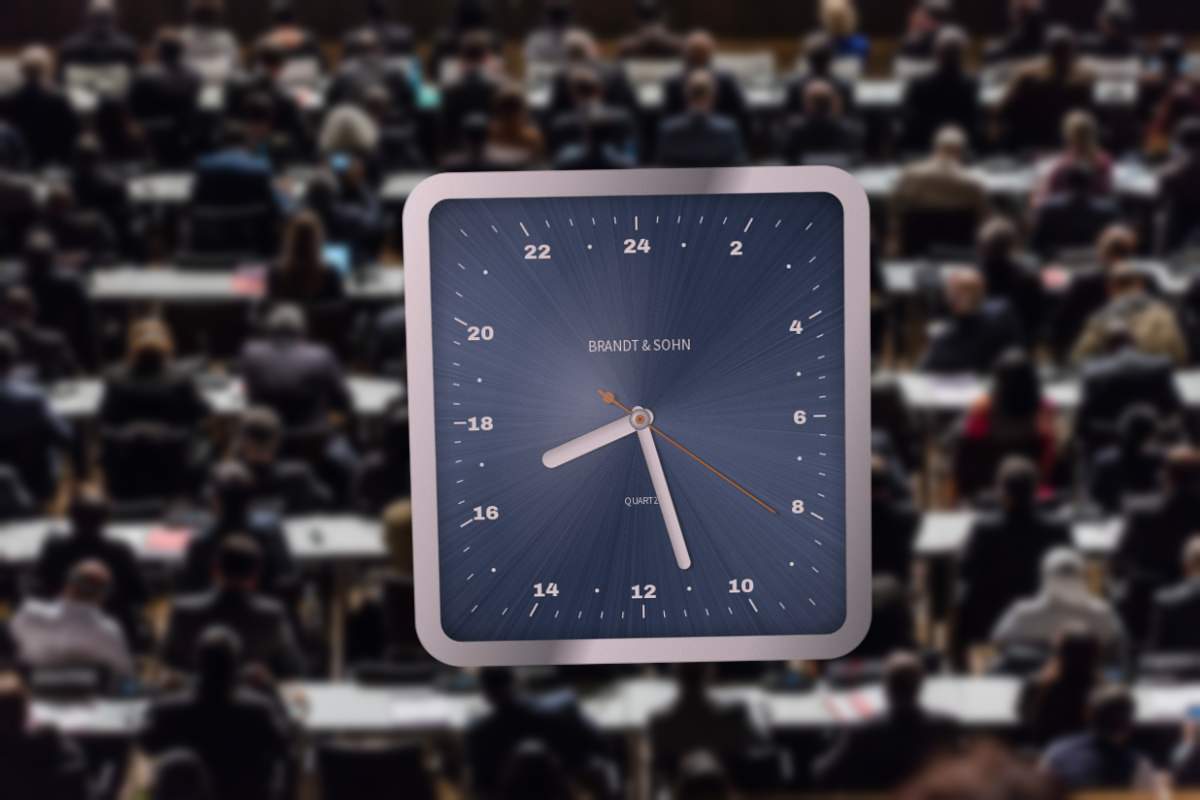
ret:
16.27.21
